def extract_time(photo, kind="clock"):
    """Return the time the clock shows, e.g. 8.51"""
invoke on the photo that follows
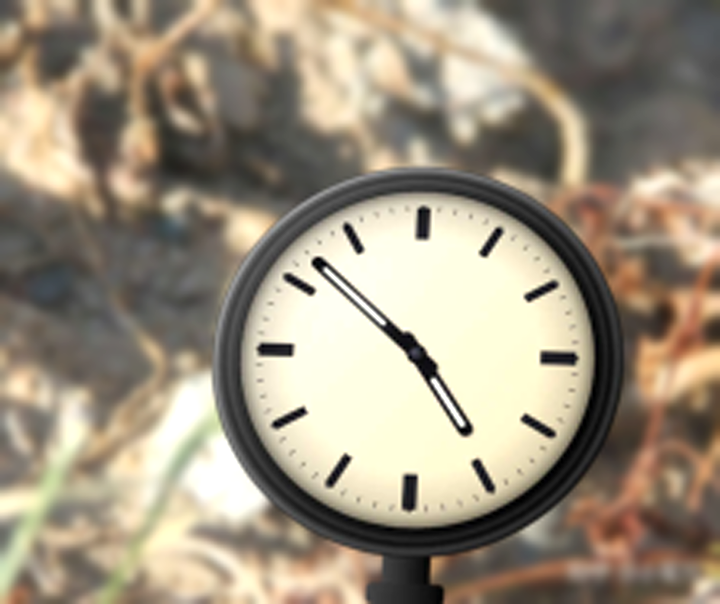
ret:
4.52
